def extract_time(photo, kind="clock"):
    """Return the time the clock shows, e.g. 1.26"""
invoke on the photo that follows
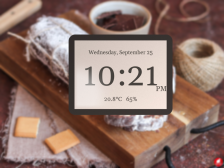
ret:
10.21
